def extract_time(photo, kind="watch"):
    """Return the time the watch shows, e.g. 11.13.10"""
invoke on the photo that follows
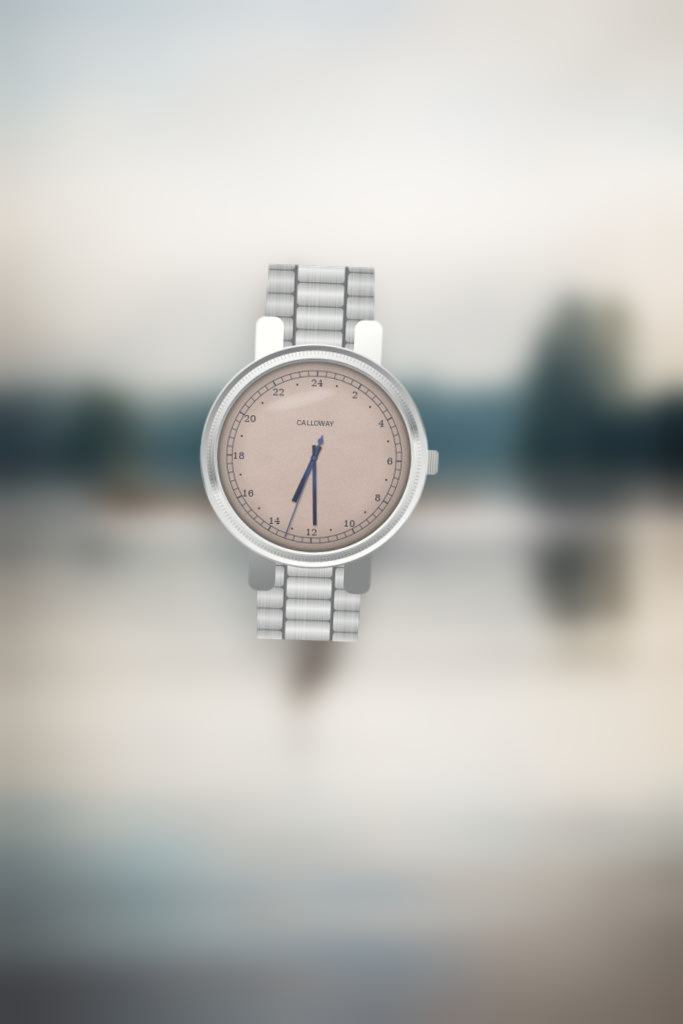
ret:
13.29.33
